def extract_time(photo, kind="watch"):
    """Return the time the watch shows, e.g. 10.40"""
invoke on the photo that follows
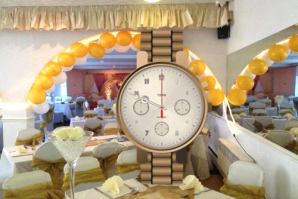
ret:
9.49
